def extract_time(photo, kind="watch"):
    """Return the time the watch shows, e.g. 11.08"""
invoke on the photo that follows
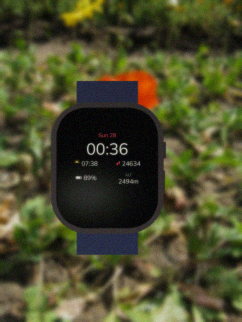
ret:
0.36
